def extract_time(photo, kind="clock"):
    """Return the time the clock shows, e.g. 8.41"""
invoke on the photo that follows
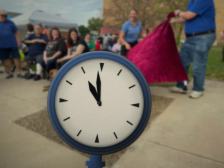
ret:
10.59
